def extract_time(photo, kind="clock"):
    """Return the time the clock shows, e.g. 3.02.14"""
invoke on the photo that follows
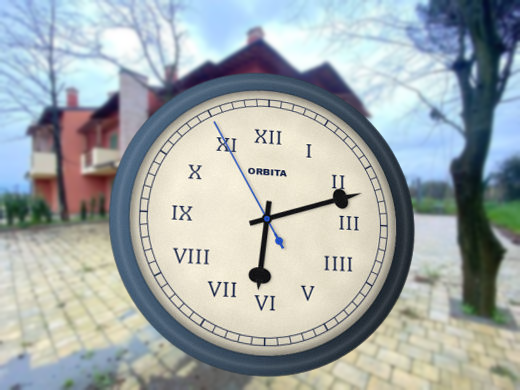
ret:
6.11.55
